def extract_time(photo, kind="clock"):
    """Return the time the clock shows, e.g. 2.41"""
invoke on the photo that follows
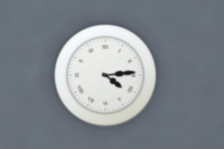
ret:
4.14
